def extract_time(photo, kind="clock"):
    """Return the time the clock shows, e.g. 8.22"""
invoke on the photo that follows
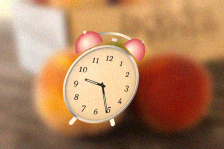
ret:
9.26
